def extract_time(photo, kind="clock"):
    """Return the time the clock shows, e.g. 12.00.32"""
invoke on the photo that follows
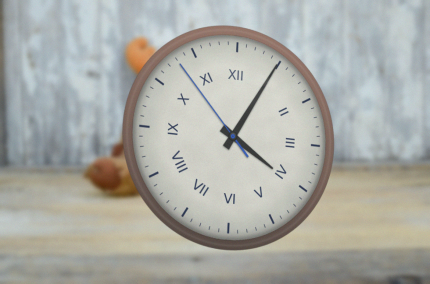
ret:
4.04.53
